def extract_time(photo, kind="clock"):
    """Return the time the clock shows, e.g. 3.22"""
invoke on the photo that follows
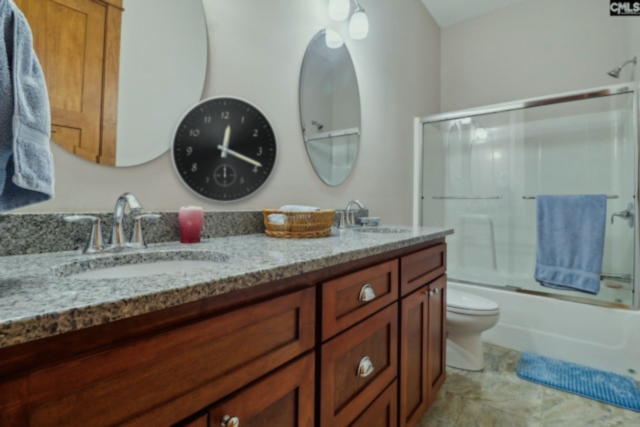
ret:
12.19
